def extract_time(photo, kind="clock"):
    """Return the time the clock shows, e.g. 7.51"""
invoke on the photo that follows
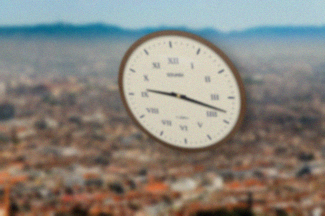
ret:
9.18
